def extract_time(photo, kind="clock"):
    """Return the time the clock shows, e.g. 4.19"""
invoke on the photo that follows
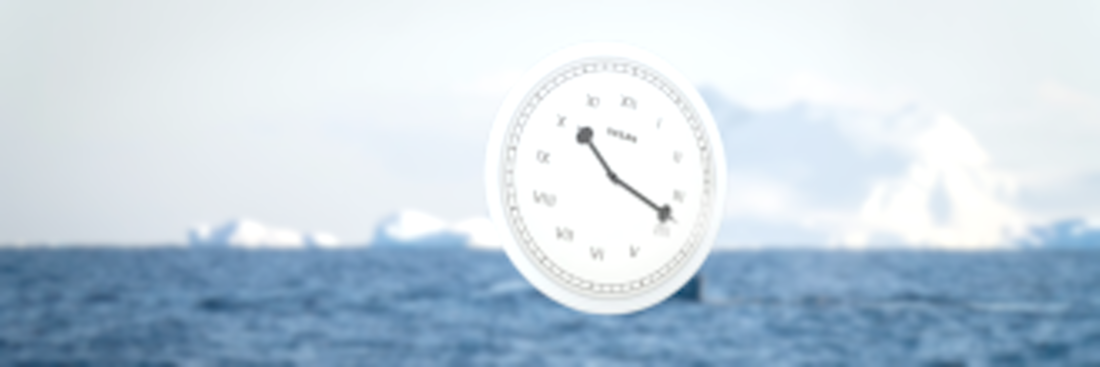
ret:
10.18
